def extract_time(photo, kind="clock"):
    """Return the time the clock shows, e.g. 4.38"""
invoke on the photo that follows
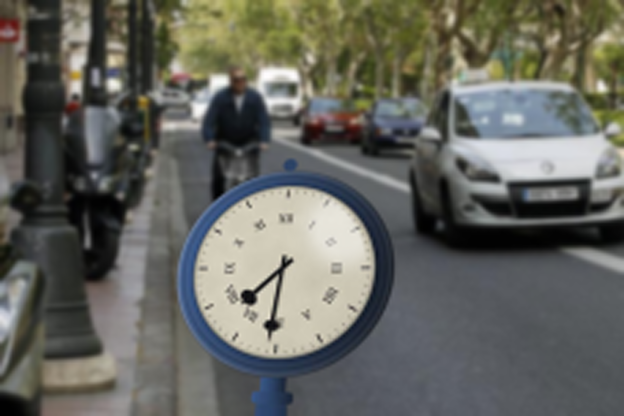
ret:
7.31
